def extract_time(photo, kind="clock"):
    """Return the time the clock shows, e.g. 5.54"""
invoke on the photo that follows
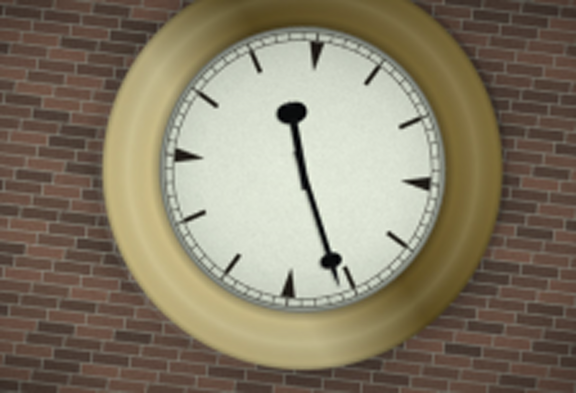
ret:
11.26
